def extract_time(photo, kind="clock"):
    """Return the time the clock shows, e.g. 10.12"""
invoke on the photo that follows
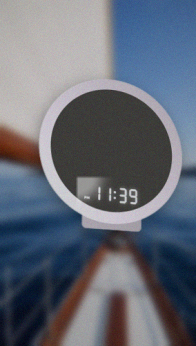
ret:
11.39
